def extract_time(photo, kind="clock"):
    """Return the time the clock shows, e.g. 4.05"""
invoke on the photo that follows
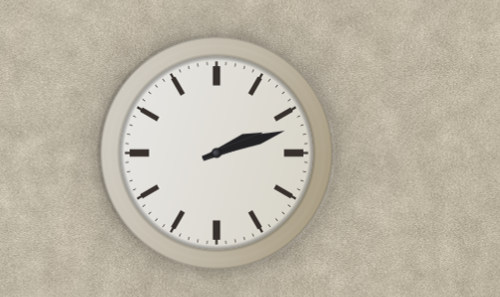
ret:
2.12
